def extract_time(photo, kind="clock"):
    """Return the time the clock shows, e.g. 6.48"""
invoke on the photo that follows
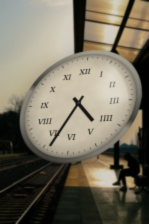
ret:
4.34
